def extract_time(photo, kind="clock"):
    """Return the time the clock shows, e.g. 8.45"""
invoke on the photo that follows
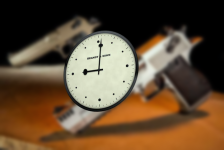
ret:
9.01
